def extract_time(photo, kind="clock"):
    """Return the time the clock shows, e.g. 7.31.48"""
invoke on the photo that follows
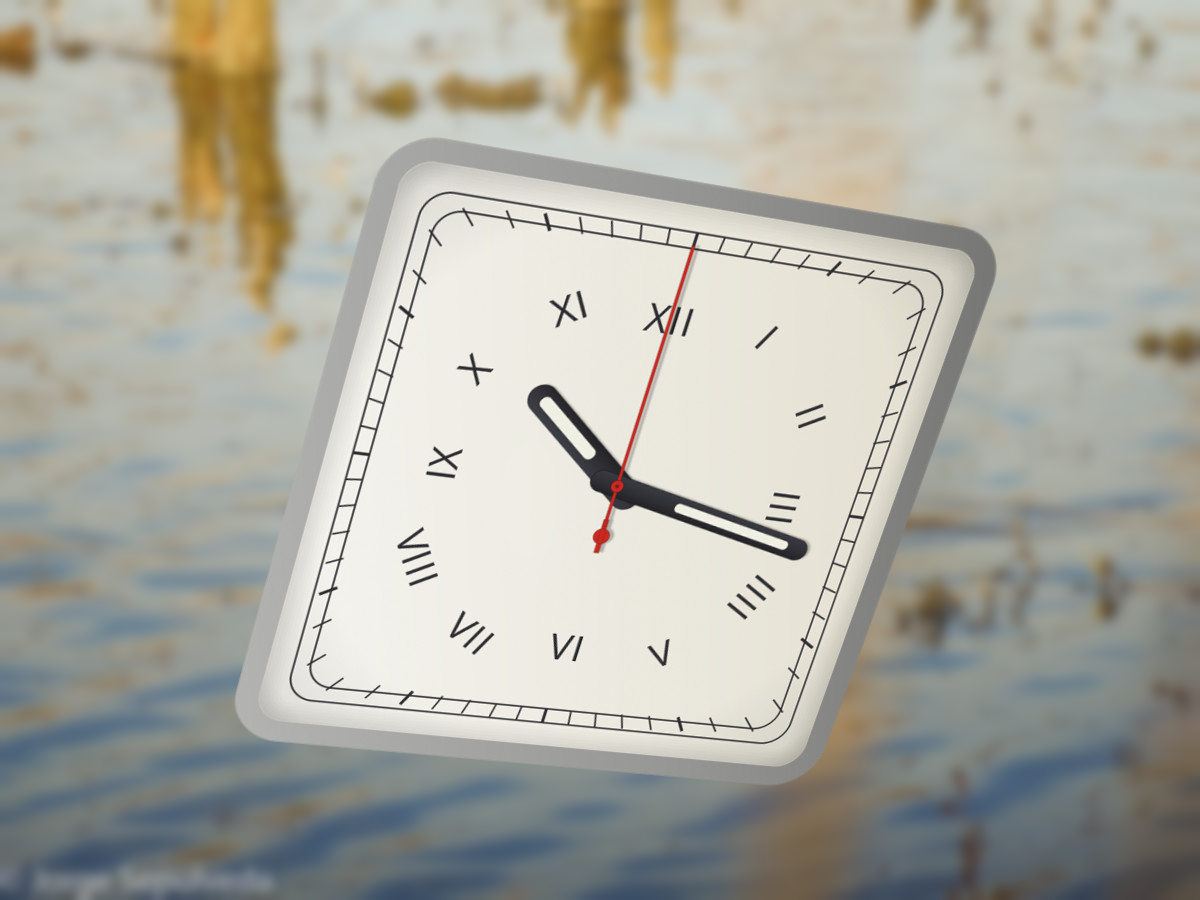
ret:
10.17.00
